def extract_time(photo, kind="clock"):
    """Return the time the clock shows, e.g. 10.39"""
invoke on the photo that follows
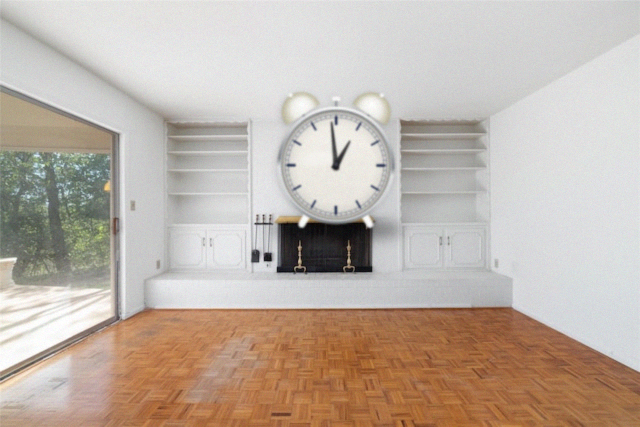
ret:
12.59
